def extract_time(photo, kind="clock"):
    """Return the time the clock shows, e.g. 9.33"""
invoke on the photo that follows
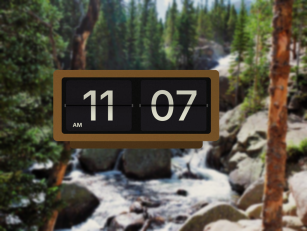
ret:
11.07
